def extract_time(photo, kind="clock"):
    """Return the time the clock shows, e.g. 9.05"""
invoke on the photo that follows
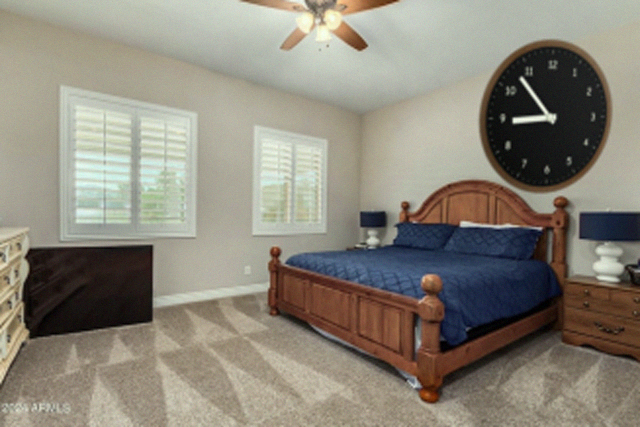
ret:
8.53
